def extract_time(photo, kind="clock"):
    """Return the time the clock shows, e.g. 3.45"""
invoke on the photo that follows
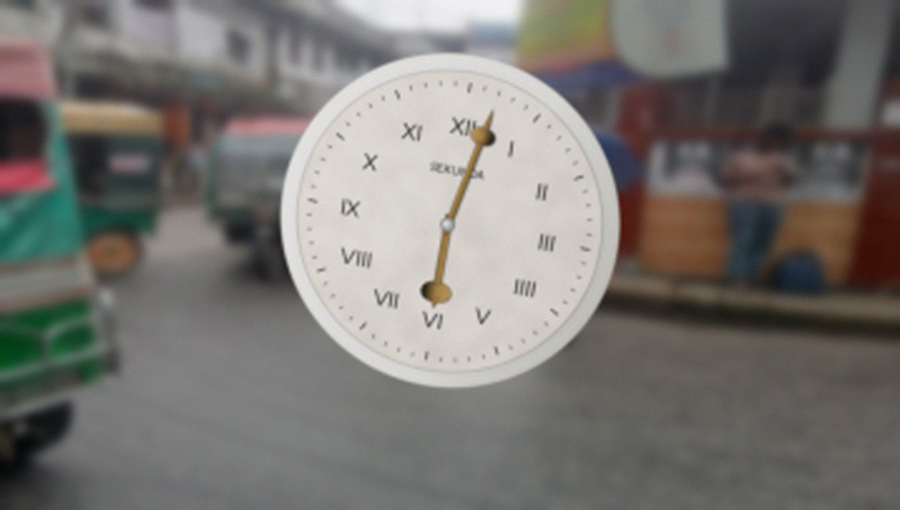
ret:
6.02
